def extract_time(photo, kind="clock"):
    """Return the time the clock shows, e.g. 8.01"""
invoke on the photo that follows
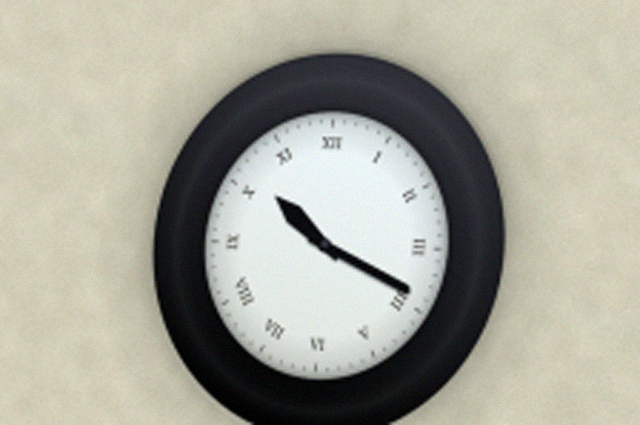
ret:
10.19
